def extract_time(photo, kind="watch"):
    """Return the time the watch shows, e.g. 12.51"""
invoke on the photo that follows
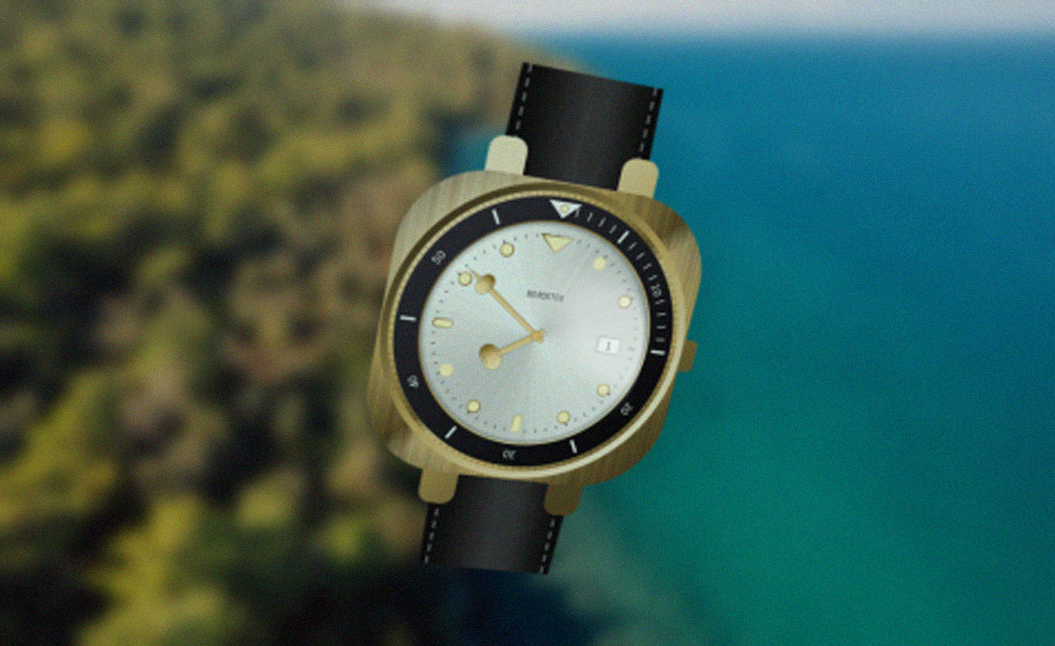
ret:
7.51
